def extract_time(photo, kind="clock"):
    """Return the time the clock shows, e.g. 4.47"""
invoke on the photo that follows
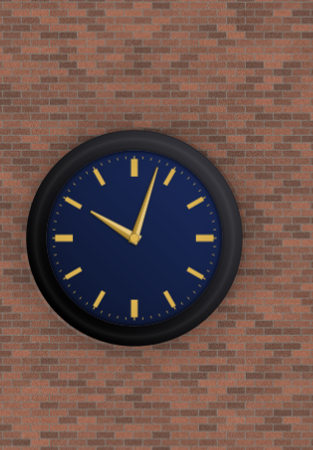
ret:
10.03
